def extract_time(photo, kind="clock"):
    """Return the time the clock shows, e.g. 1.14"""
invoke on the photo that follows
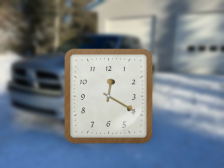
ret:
12.20
